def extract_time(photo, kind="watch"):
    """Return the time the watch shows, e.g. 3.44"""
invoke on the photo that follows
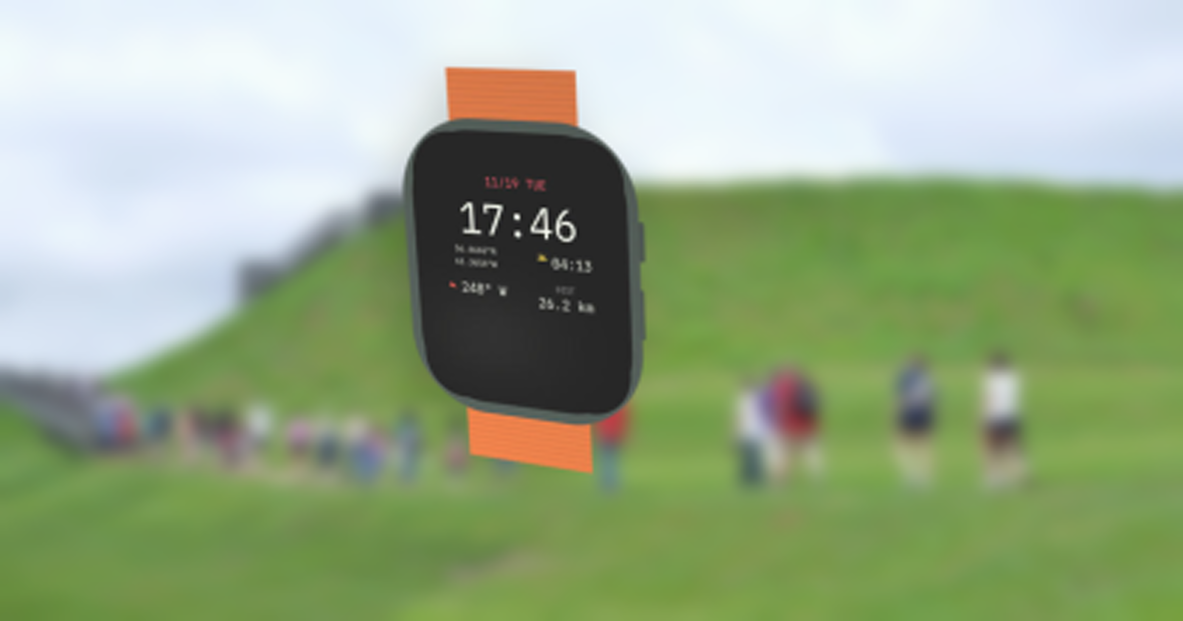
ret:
17.46
